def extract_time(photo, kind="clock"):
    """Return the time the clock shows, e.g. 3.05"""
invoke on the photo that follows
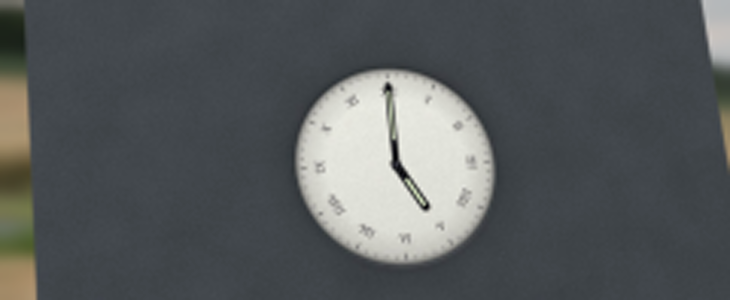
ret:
5.00
